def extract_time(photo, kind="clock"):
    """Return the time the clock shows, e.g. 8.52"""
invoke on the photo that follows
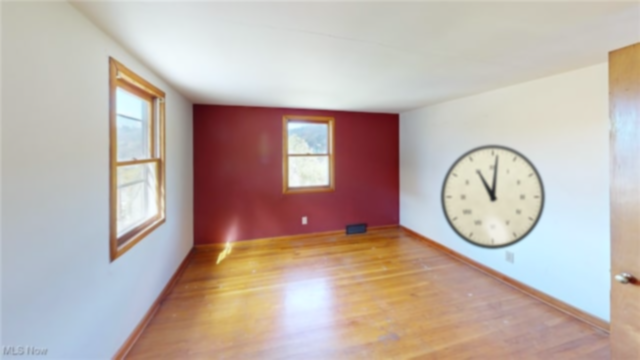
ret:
11.01
